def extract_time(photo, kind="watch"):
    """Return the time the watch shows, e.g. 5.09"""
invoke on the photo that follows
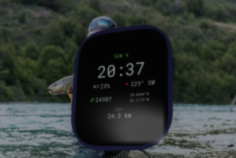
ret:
20.37
